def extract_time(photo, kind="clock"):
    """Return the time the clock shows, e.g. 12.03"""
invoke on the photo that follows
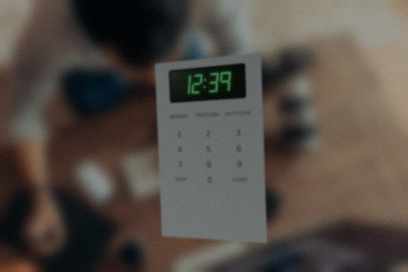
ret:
12.39
